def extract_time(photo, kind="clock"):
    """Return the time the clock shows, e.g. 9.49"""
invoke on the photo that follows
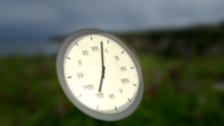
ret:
7.03
